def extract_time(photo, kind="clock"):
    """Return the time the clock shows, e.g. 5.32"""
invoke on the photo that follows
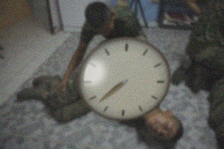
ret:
7.38
